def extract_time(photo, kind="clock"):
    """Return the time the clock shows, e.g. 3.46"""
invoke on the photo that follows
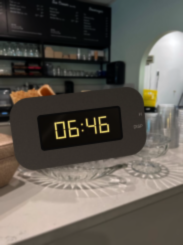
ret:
6.46
